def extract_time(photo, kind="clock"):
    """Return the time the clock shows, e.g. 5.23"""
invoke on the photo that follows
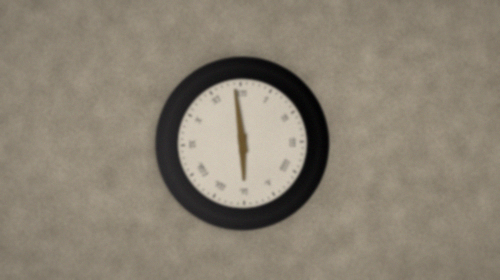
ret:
5.59
